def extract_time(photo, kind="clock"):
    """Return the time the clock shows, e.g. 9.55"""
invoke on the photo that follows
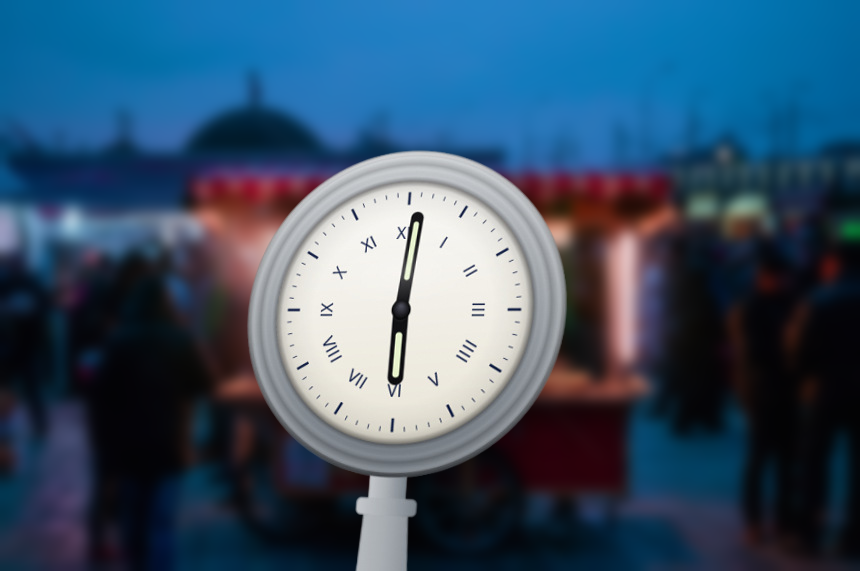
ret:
6.01
